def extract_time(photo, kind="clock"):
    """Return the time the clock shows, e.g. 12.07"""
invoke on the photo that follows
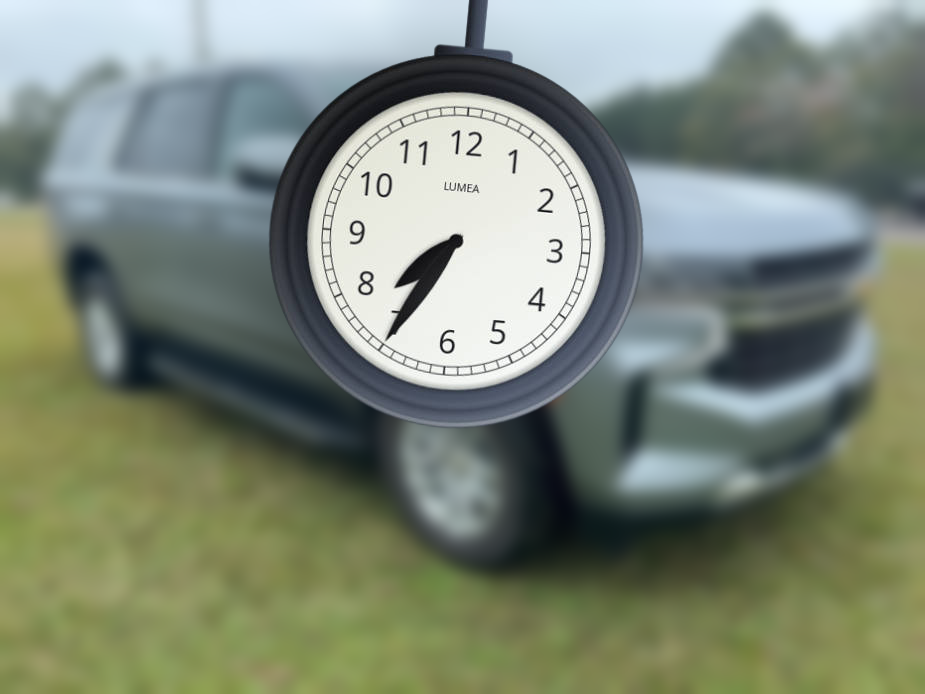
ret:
7.35
